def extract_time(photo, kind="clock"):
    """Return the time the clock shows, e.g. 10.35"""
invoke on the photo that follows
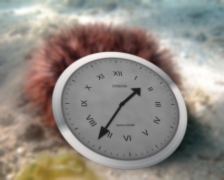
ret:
1.36
